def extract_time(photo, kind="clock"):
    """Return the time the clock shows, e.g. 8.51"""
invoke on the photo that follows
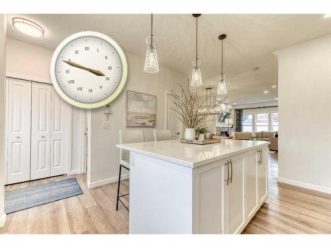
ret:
3.49
